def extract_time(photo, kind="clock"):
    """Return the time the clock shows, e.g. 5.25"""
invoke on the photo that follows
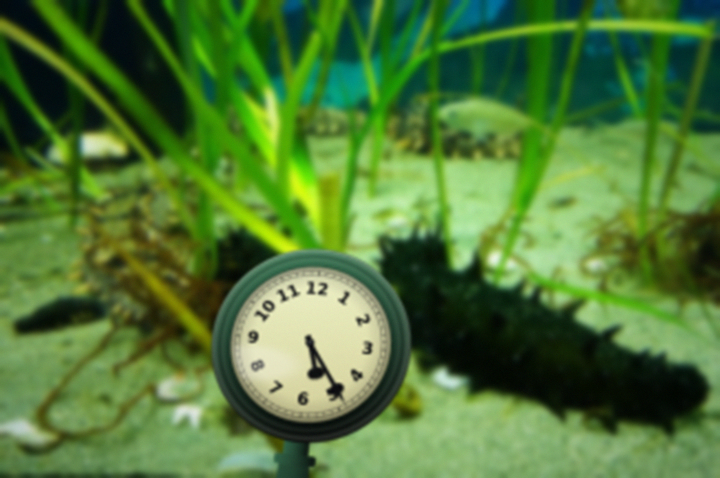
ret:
5.24
